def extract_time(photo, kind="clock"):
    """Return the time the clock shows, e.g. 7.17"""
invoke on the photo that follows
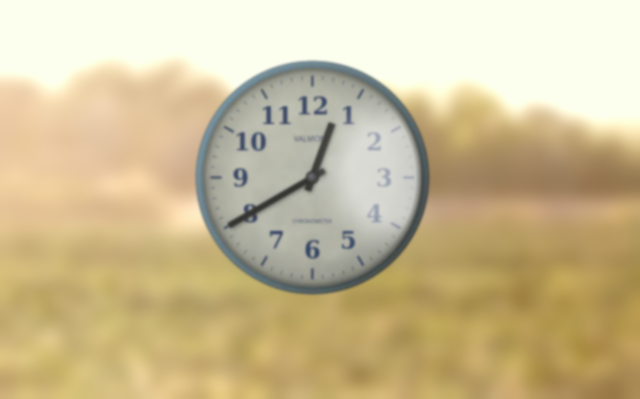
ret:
12.40
